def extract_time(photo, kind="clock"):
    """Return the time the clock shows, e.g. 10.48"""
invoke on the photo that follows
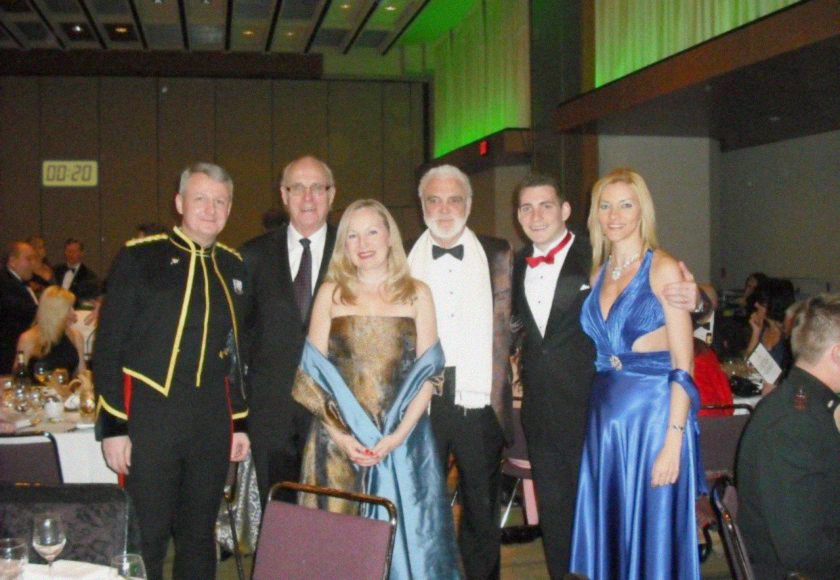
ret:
0.20
